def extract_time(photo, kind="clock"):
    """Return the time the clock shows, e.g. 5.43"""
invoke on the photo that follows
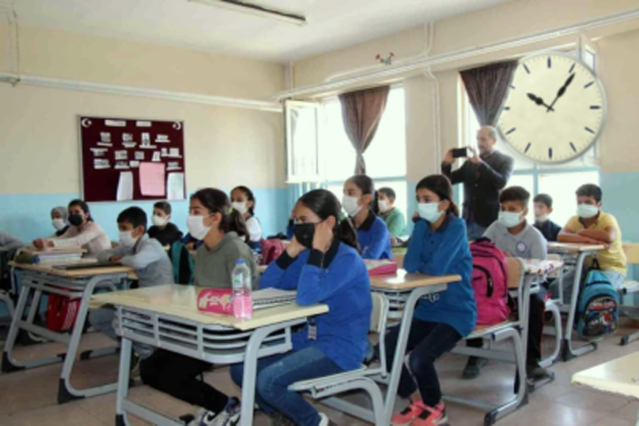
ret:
10.06
